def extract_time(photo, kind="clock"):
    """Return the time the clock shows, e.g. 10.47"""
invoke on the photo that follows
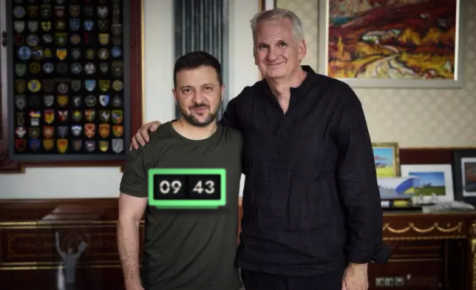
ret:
9.43
